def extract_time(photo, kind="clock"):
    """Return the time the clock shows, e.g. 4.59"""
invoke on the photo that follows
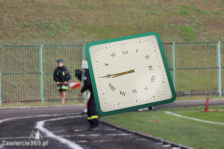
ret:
8.45
